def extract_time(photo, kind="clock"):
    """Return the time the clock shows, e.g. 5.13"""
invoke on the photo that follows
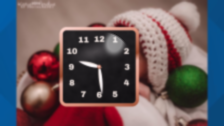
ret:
9.29
